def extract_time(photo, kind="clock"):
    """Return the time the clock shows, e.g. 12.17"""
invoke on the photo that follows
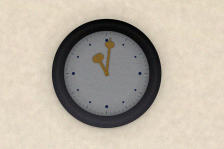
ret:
11.01
